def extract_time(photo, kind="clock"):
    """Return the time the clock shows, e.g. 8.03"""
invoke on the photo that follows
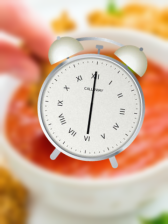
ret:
6.00
